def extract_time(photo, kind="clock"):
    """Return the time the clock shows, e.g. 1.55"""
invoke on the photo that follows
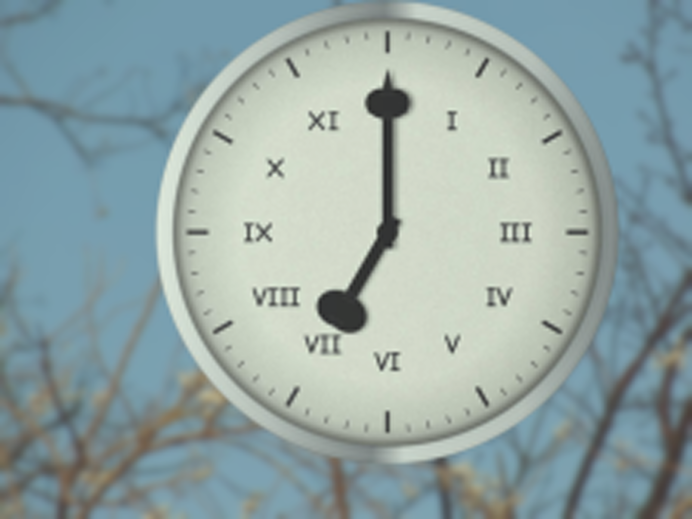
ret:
7.00
